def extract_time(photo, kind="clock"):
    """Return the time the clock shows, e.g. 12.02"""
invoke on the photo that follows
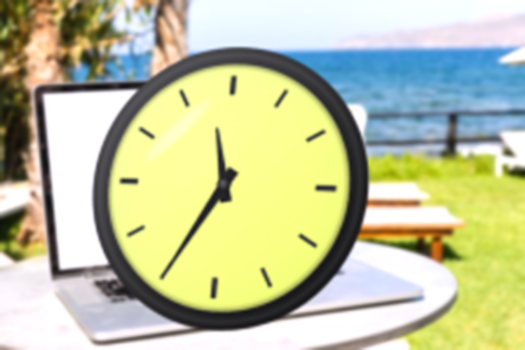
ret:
11.35
